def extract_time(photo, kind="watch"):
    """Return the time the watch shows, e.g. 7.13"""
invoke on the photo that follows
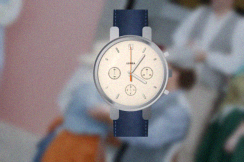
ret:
4.06
